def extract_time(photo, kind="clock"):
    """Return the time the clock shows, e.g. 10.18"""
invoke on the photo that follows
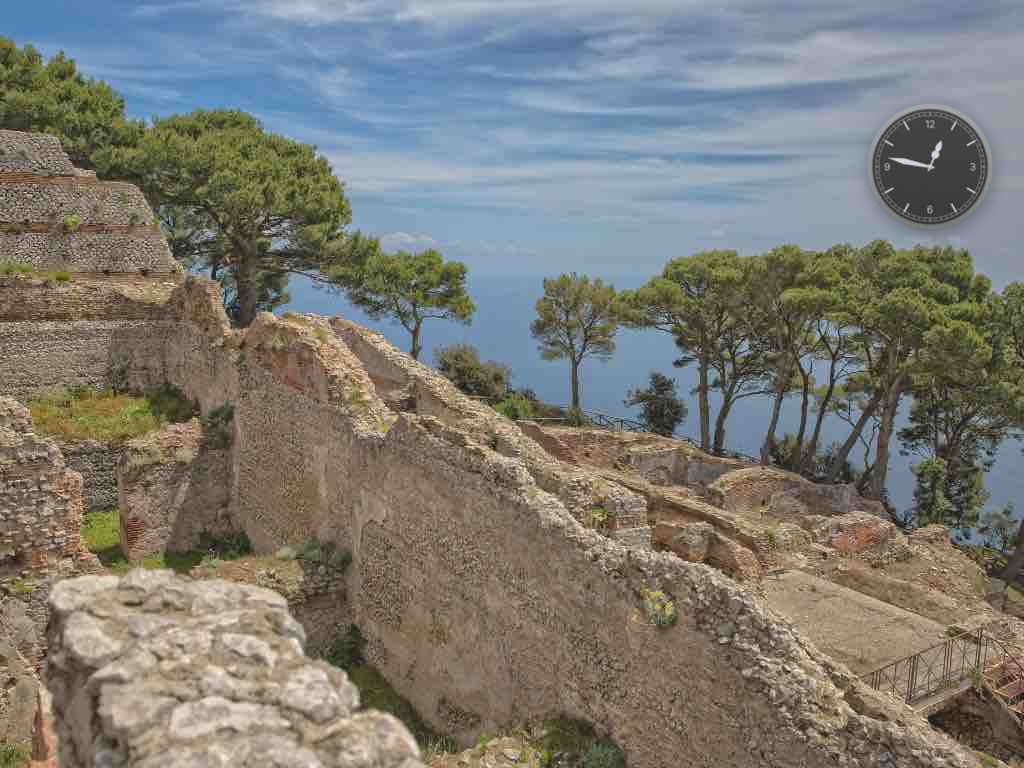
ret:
12.47
